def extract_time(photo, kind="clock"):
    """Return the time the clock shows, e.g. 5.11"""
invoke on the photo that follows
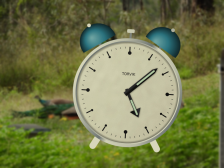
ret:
5.08
